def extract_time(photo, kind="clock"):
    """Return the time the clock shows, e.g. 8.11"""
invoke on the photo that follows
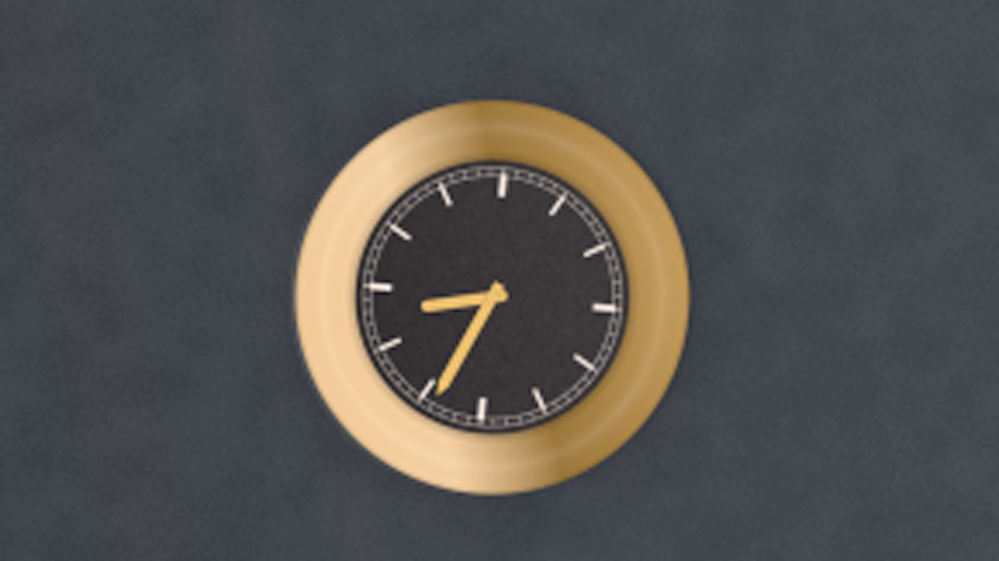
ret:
8.34
